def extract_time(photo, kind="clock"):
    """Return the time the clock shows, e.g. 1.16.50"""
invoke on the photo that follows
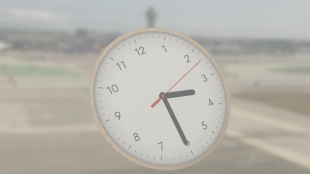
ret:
3.30.12
